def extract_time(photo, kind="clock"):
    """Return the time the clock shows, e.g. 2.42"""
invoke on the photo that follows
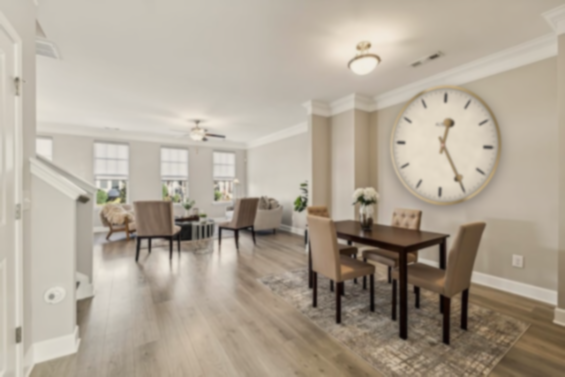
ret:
12.25
